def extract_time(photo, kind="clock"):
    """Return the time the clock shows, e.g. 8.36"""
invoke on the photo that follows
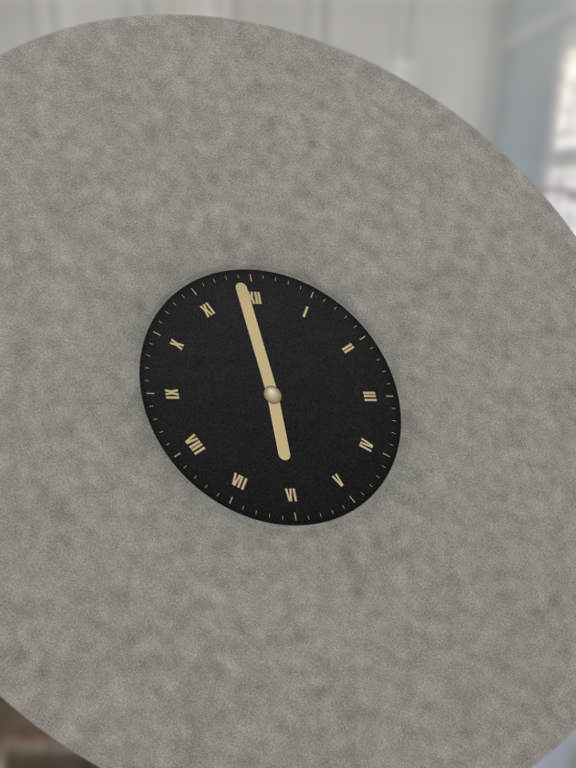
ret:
5.59
